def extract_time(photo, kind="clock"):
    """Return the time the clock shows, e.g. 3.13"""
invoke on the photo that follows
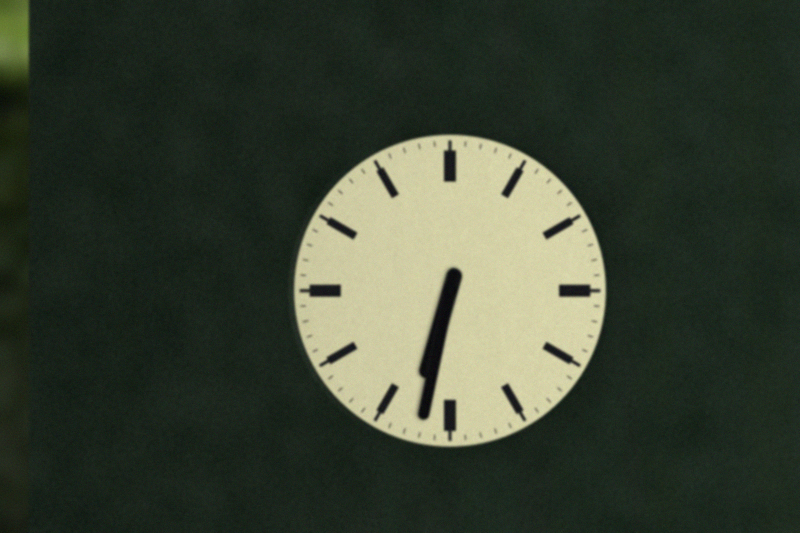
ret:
6.32
